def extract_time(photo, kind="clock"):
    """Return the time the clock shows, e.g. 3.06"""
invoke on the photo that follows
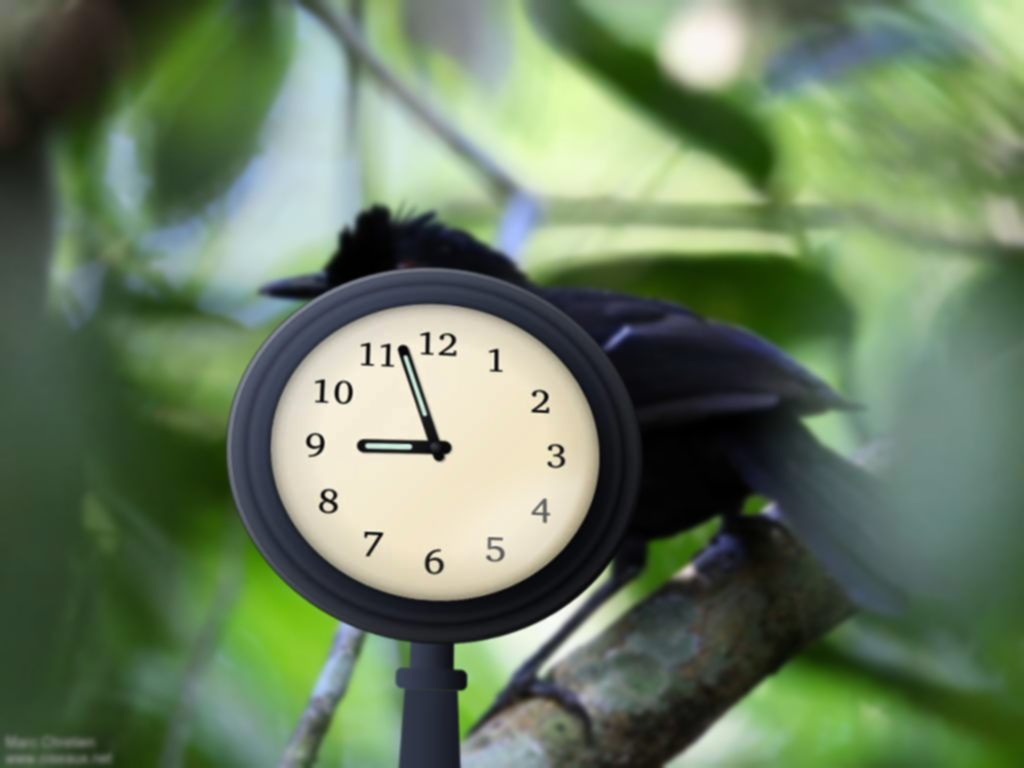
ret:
8.57
